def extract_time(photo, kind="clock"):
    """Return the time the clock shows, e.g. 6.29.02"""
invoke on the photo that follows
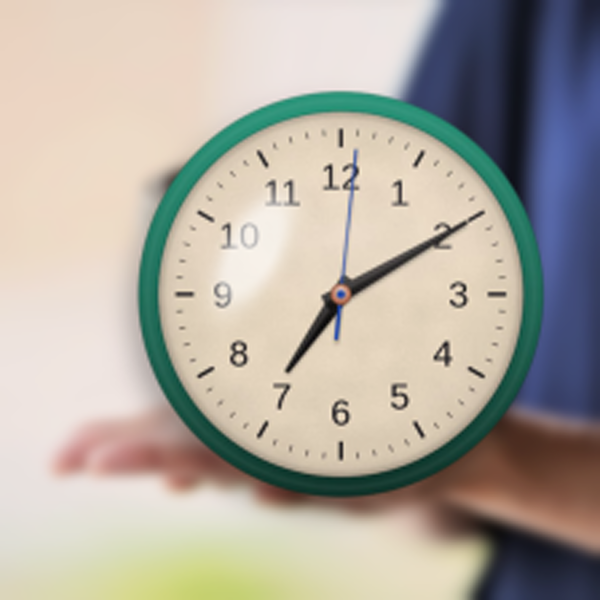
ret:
7.10.01
